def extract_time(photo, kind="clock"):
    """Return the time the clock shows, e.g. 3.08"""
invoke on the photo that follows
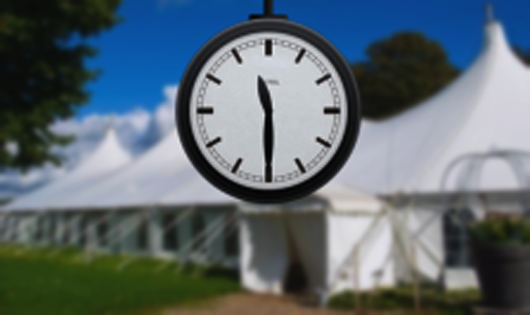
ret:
11.30
